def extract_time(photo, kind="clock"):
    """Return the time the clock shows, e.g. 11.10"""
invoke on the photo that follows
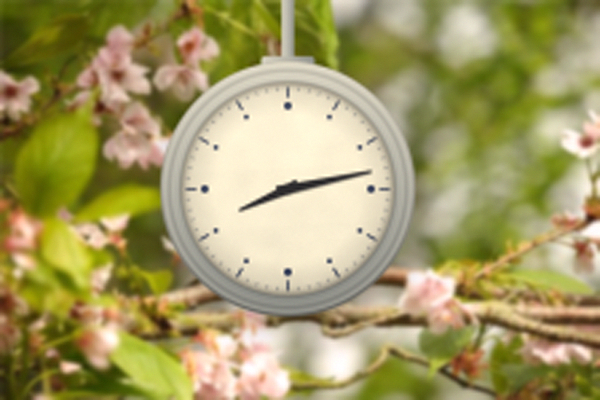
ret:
8.13
